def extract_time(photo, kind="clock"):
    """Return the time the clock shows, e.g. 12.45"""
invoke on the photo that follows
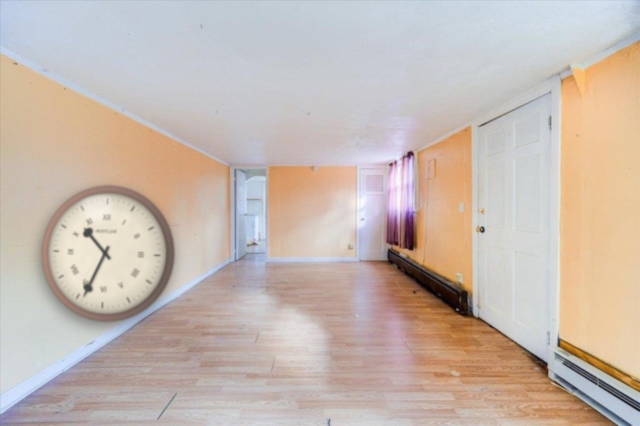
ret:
10.34
